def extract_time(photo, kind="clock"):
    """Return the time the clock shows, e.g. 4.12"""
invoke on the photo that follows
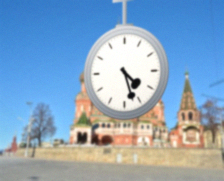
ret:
4.27
